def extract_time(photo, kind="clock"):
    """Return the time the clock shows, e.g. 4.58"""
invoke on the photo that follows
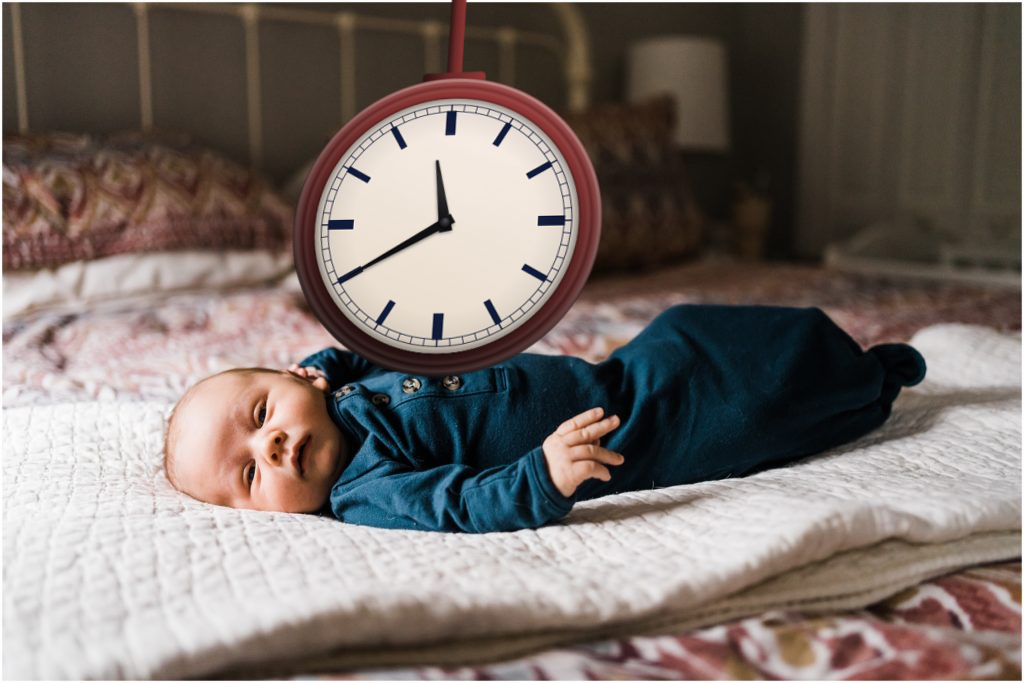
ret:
11.40
